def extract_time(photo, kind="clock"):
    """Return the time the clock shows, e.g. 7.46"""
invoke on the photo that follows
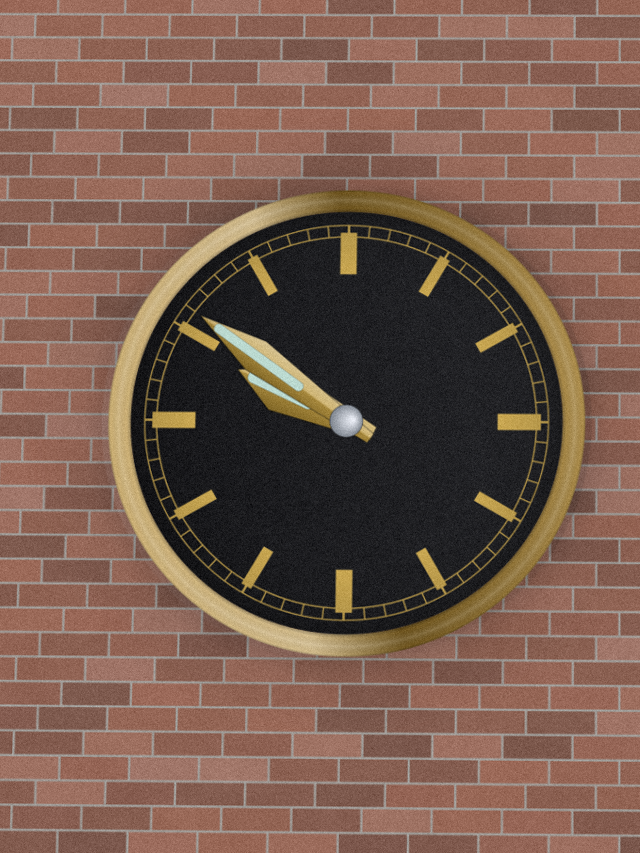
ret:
9.51
